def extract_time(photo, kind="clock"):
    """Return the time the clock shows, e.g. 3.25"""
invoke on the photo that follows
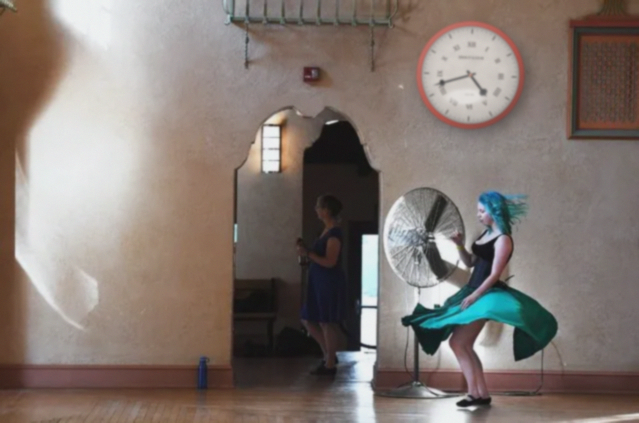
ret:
4.42
